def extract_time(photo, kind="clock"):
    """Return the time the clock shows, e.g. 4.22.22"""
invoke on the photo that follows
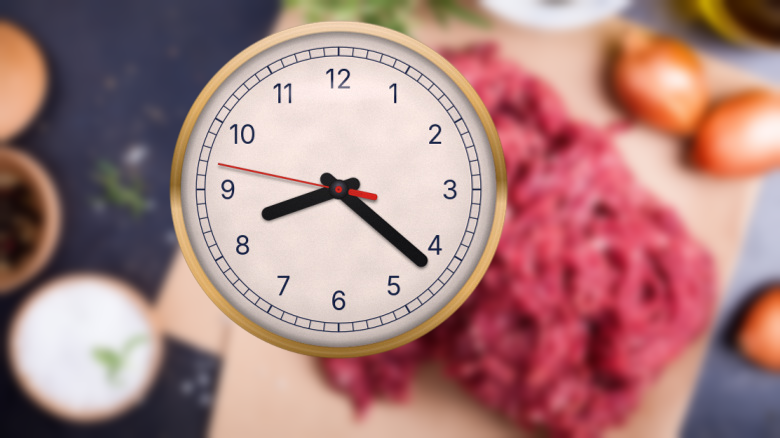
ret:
8.21.47
